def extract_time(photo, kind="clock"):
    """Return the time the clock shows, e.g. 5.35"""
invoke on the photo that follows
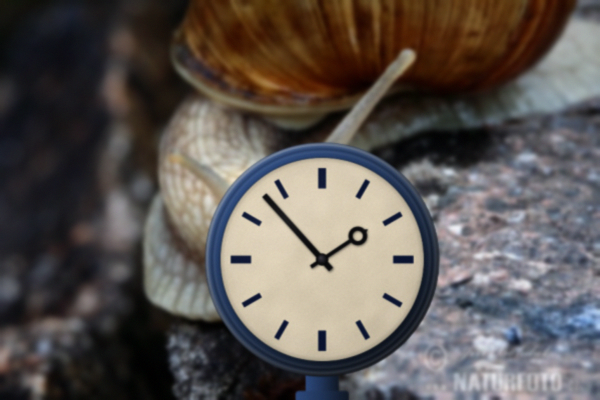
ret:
1.53
